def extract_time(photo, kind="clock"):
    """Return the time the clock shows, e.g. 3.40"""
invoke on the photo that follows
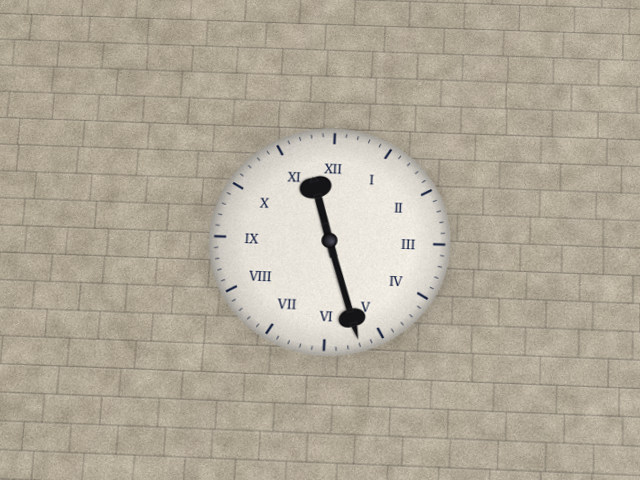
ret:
11.27
